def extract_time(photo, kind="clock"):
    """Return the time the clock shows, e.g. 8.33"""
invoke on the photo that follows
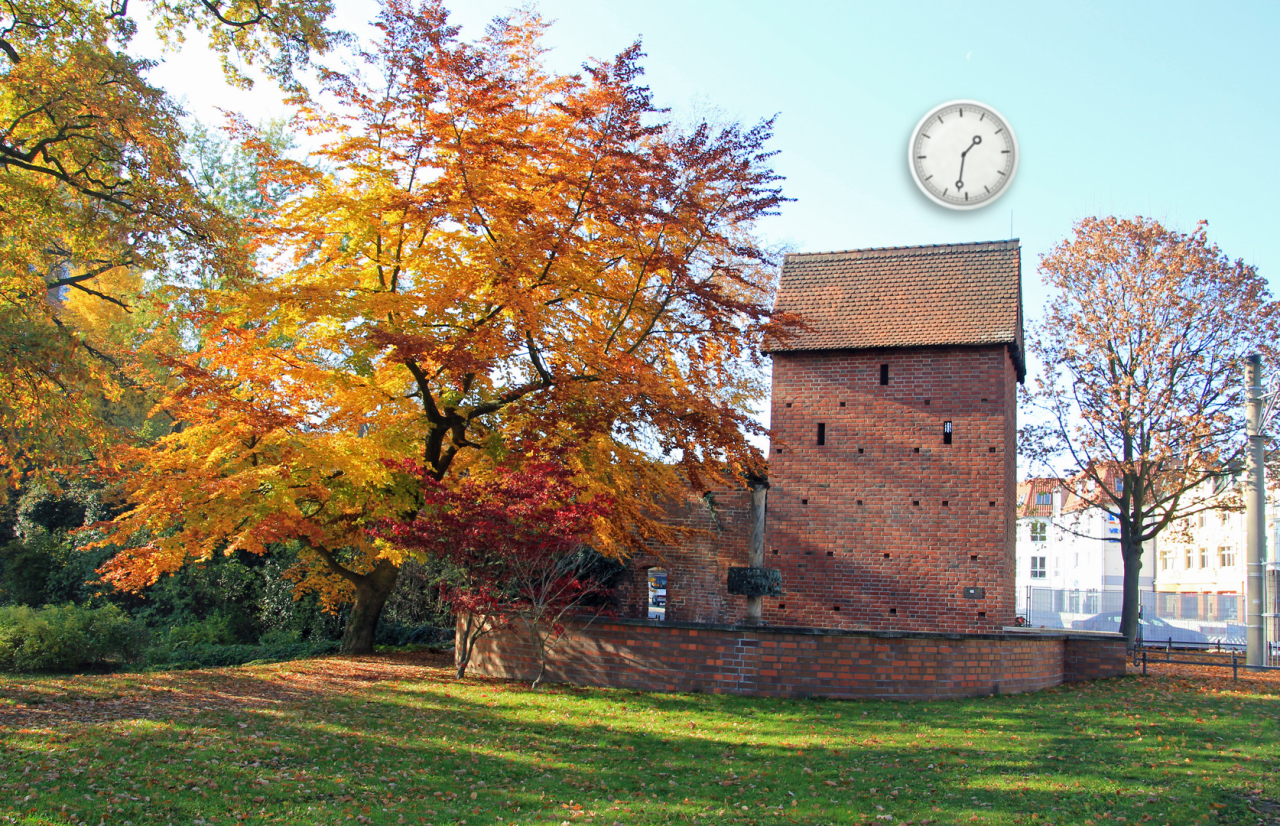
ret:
1.32
